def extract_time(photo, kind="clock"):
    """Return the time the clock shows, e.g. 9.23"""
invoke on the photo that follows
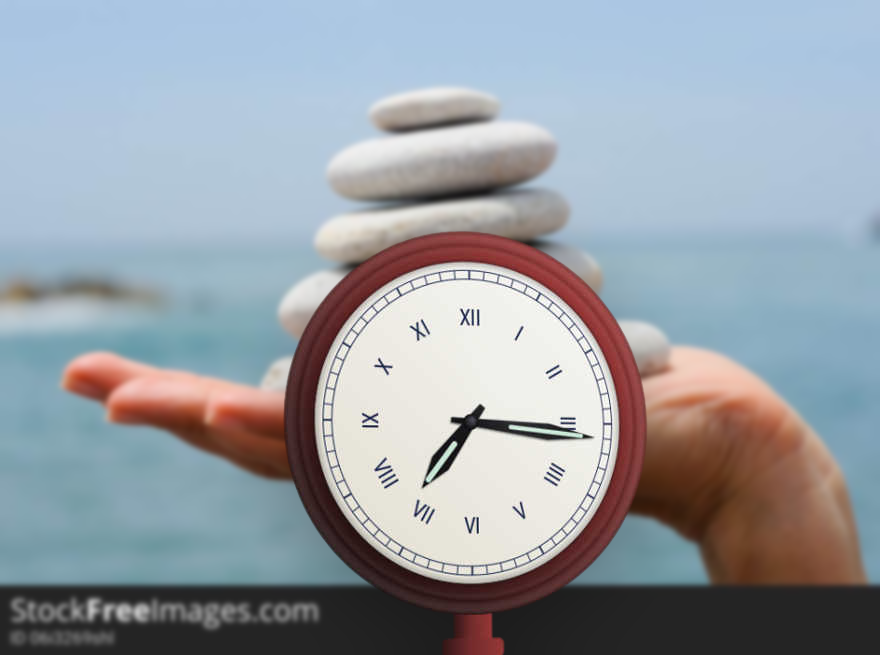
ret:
7.16
